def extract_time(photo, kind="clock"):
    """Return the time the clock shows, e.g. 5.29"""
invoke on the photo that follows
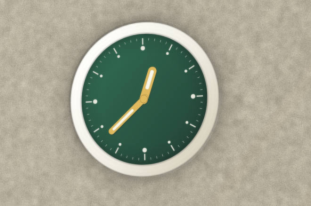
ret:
12.38
